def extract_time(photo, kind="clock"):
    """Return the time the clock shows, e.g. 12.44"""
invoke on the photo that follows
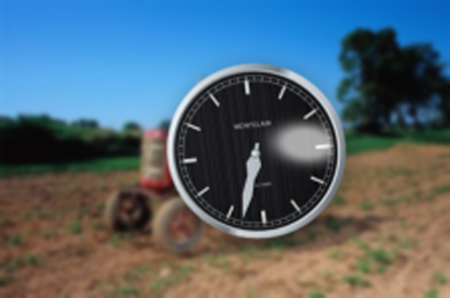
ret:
6.33
